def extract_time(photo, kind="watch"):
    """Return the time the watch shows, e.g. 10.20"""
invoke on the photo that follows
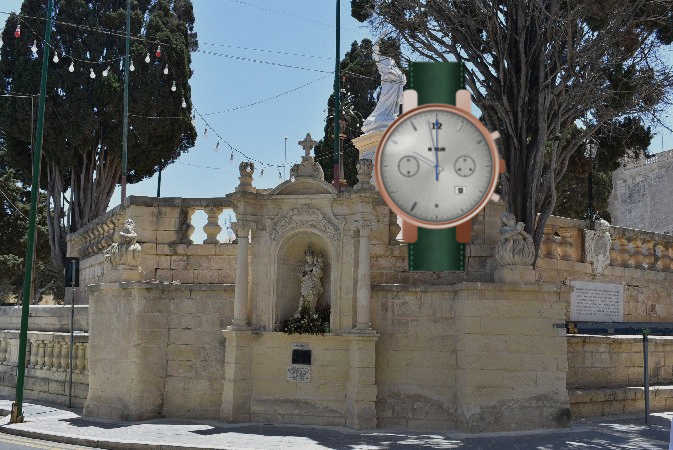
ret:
9.58
